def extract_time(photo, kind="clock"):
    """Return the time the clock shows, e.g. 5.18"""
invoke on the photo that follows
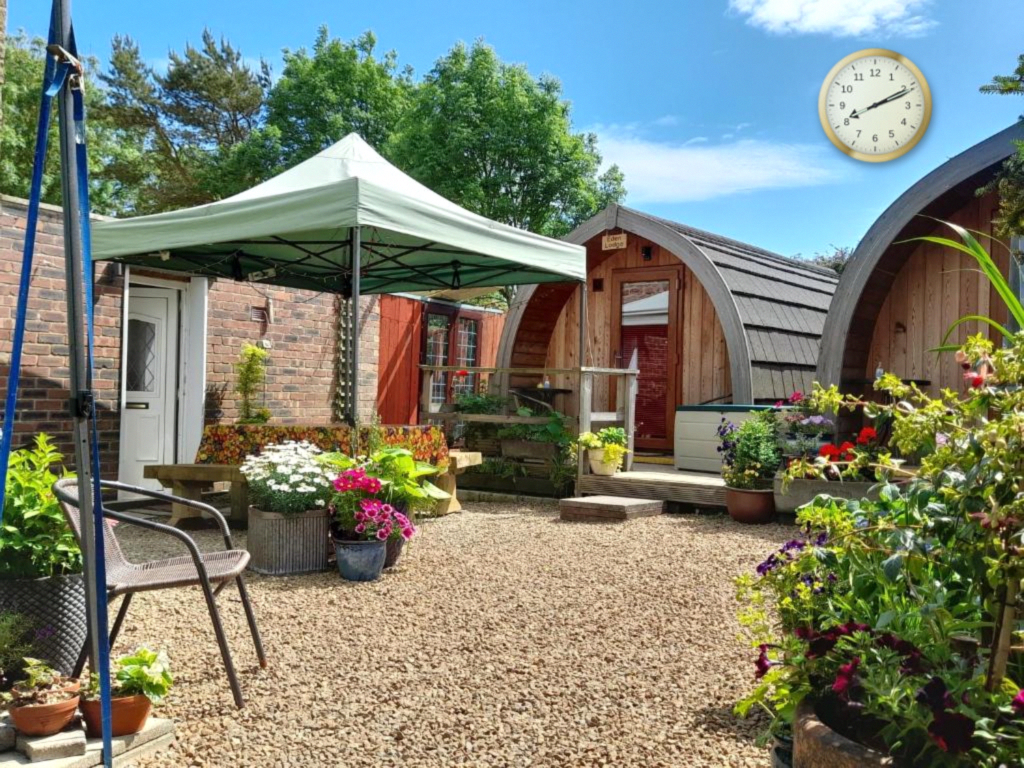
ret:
8.11
